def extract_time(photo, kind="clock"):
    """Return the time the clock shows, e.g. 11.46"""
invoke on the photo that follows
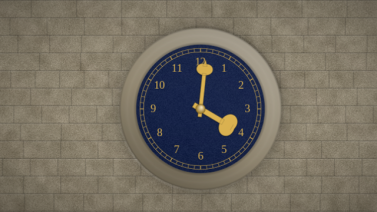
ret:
4.01
